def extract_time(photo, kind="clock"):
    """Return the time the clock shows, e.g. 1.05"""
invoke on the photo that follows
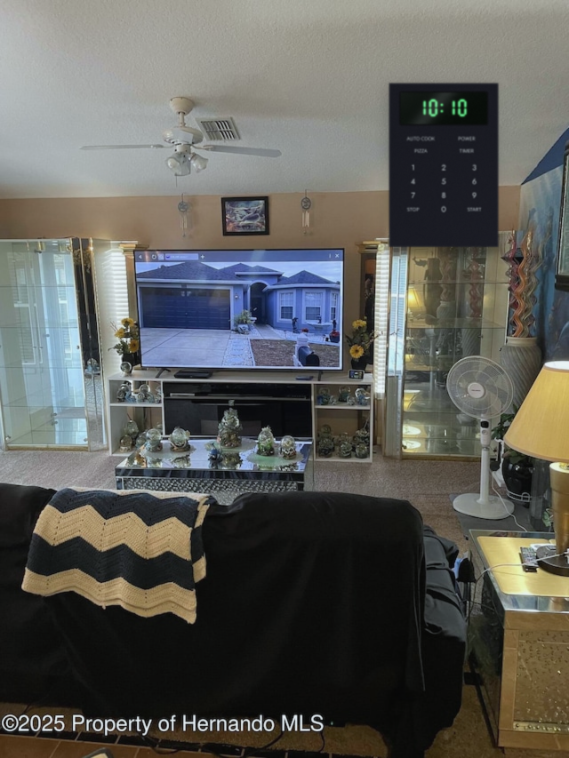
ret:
10.10
